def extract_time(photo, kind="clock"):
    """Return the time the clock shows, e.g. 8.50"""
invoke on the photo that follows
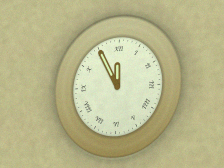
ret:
11.55
